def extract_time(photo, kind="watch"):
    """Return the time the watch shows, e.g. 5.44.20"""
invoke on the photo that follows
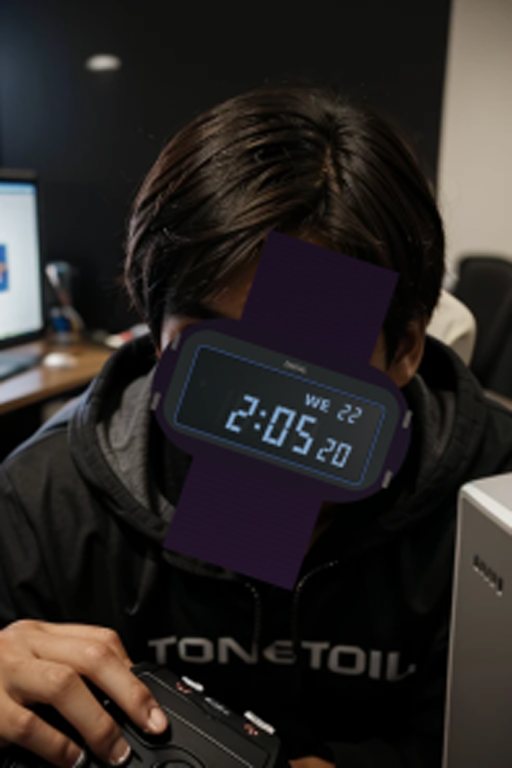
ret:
2.05.20
